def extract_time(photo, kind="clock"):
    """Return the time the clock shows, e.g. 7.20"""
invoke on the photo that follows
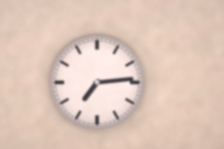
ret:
7.14
